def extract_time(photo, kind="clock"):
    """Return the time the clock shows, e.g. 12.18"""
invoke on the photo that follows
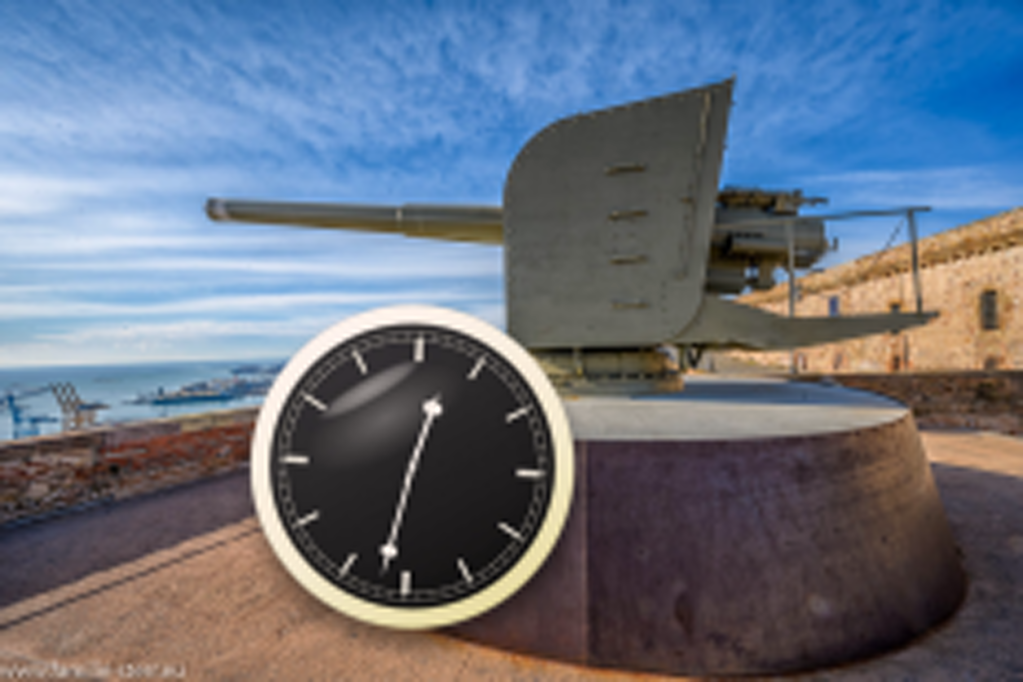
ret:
12.32
